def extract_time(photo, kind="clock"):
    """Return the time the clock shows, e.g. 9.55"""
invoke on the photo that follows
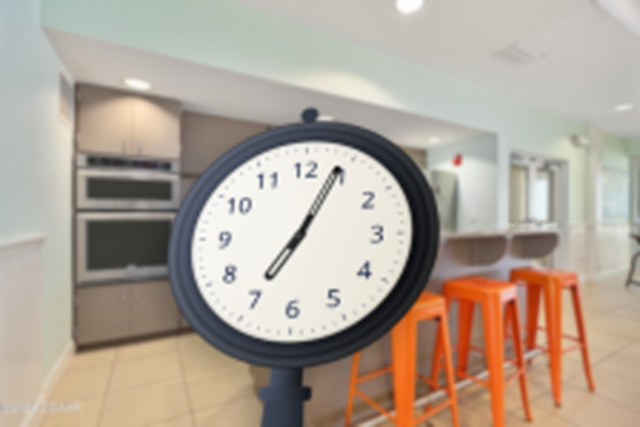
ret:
7.04
